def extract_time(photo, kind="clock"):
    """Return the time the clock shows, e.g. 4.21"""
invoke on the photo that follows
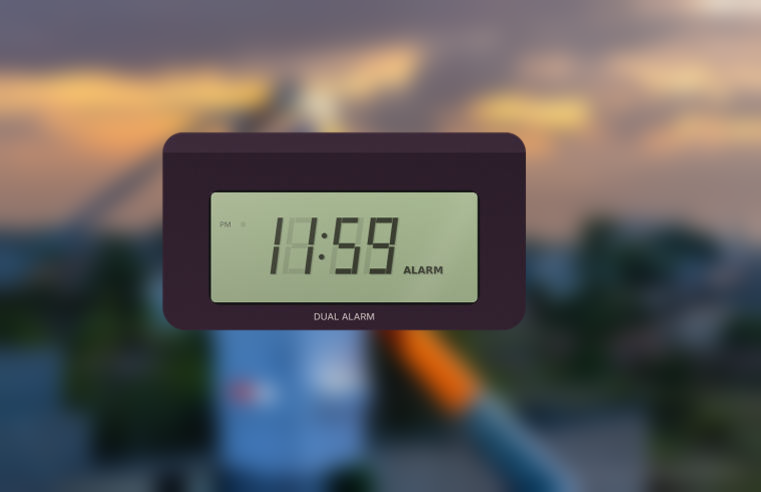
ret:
11.59
